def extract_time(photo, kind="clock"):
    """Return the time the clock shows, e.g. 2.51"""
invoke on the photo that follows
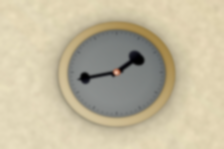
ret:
1.43
